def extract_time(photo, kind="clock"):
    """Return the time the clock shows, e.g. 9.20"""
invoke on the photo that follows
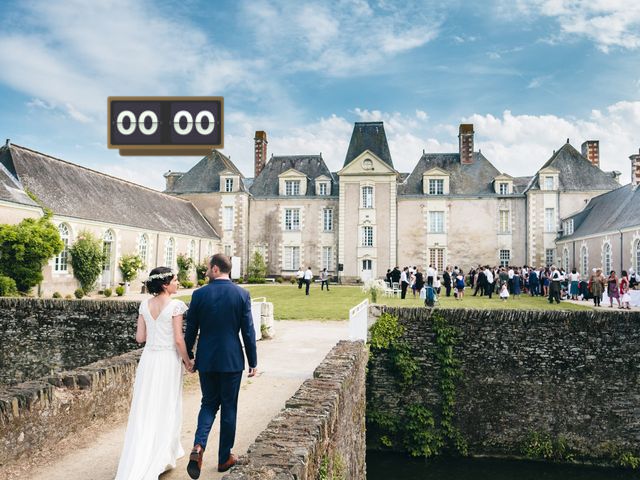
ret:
0.00
